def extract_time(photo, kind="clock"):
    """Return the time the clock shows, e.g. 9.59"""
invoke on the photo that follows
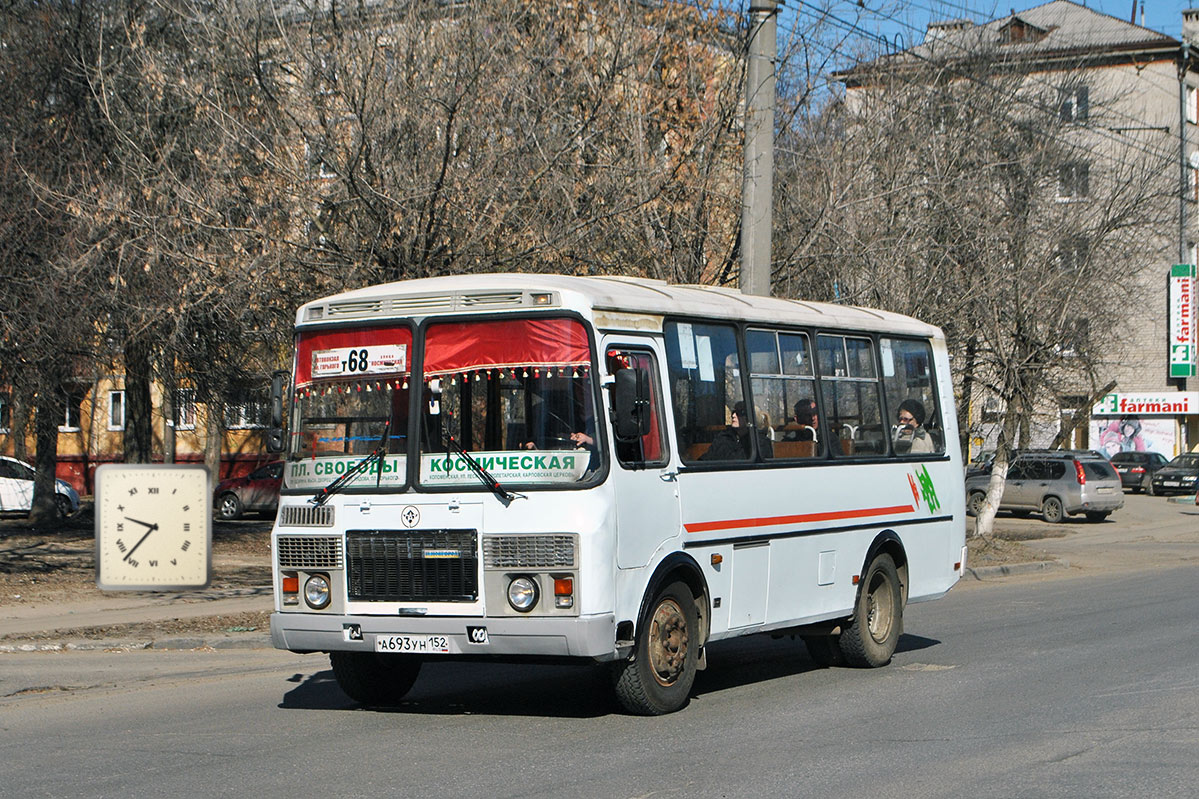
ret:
9.37
